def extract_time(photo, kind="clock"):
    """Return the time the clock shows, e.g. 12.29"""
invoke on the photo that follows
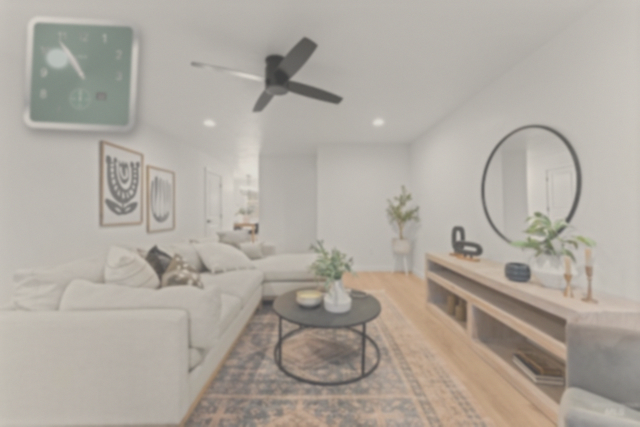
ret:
10.54
